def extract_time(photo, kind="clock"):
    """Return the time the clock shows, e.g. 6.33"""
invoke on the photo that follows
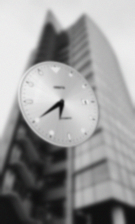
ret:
6.40
